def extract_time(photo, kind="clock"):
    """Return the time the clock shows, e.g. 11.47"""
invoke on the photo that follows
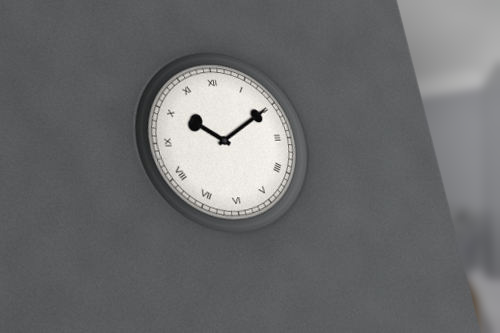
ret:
10.10
